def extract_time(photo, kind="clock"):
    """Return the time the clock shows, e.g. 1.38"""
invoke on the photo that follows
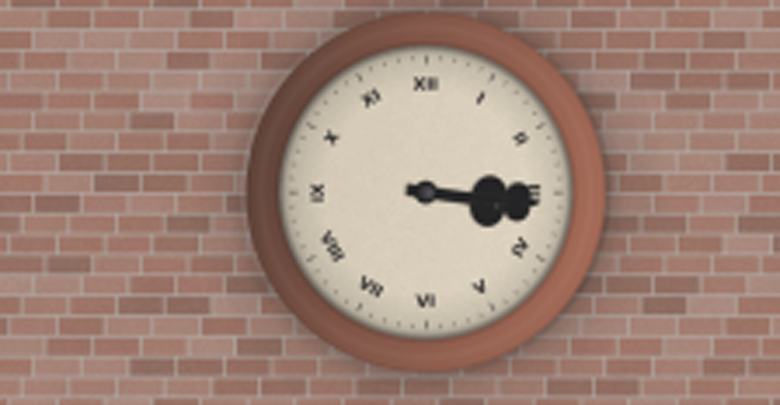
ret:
3.16
